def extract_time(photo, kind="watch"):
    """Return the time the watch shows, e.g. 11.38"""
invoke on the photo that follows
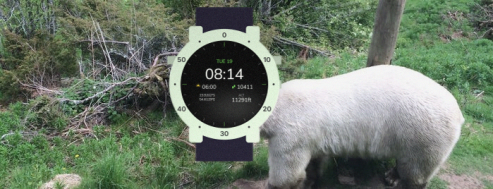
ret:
8.14
